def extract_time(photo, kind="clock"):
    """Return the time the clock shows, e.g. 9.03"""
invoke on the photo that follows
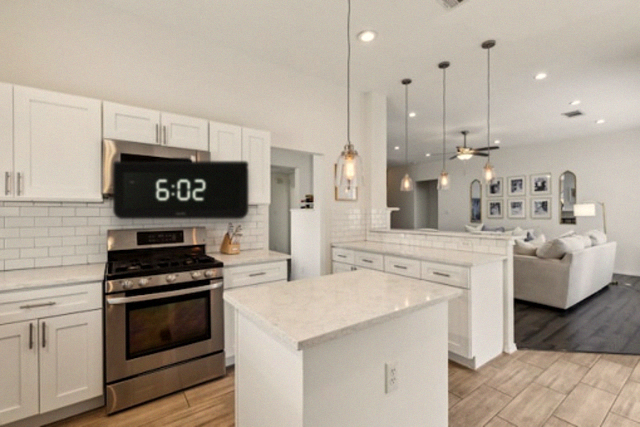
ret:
6.02
